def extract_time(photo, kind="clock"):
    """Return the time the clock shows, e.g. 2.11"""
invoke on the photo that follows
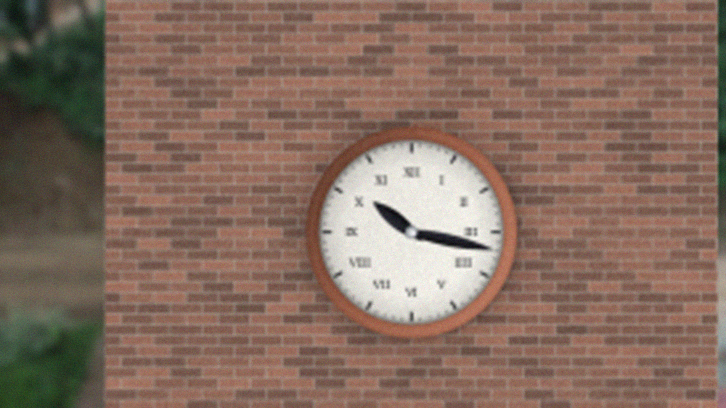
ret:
10.17
